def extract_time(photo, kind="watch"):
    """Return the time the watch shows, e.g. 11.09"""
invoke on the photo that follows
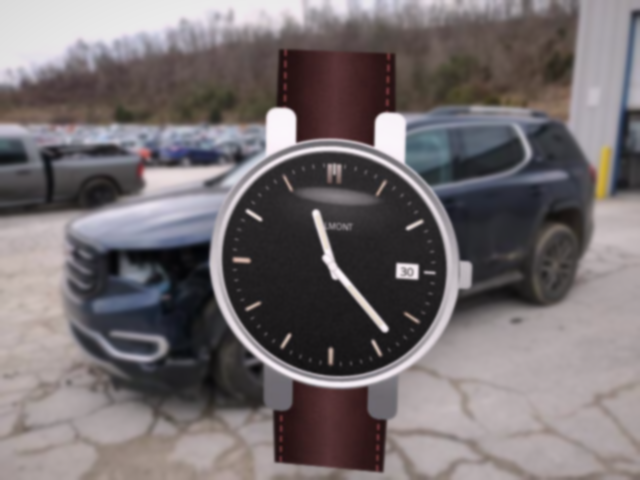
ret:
11.23
